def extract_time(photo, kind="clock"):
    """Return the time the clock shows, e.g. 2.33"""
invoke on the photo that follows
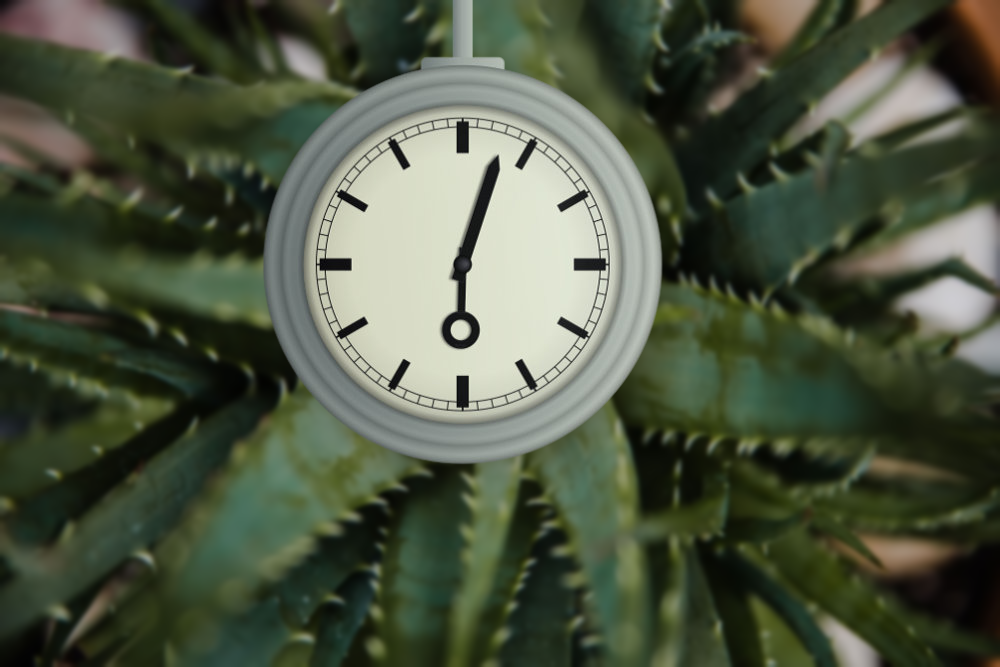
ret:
6.03
